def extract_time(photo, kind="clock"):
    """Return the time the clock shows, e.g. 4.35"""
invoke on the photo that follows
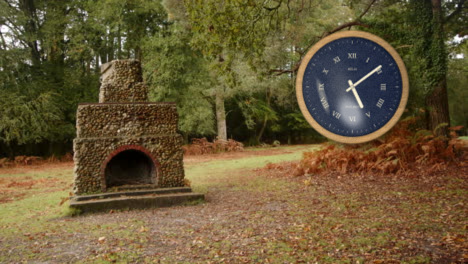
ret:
5.09
